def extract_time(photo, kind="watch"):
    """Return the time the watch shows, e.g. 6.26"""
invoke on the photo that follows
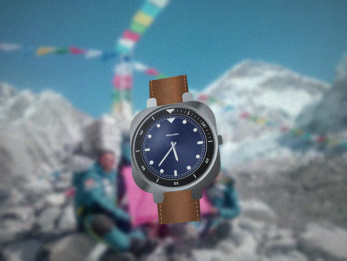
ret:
5.37
